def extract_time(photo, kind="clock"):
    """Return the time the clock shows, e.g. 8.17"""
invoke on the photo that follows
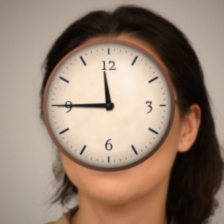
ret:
11.45
